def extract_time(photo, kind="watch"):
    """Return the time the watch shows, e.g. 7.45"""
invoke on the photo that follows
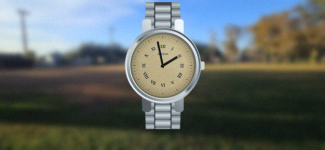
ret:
1.58
